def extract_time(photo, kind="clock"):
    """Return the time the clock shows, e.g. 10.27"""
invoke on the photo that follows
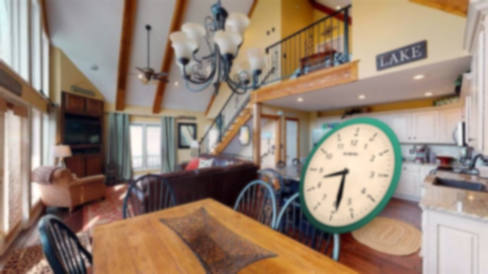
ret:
8.29
